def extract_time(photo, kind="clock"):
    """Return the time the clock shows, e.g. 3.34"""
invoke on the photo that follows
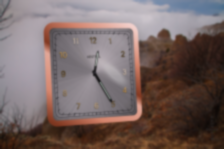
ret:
12.25
